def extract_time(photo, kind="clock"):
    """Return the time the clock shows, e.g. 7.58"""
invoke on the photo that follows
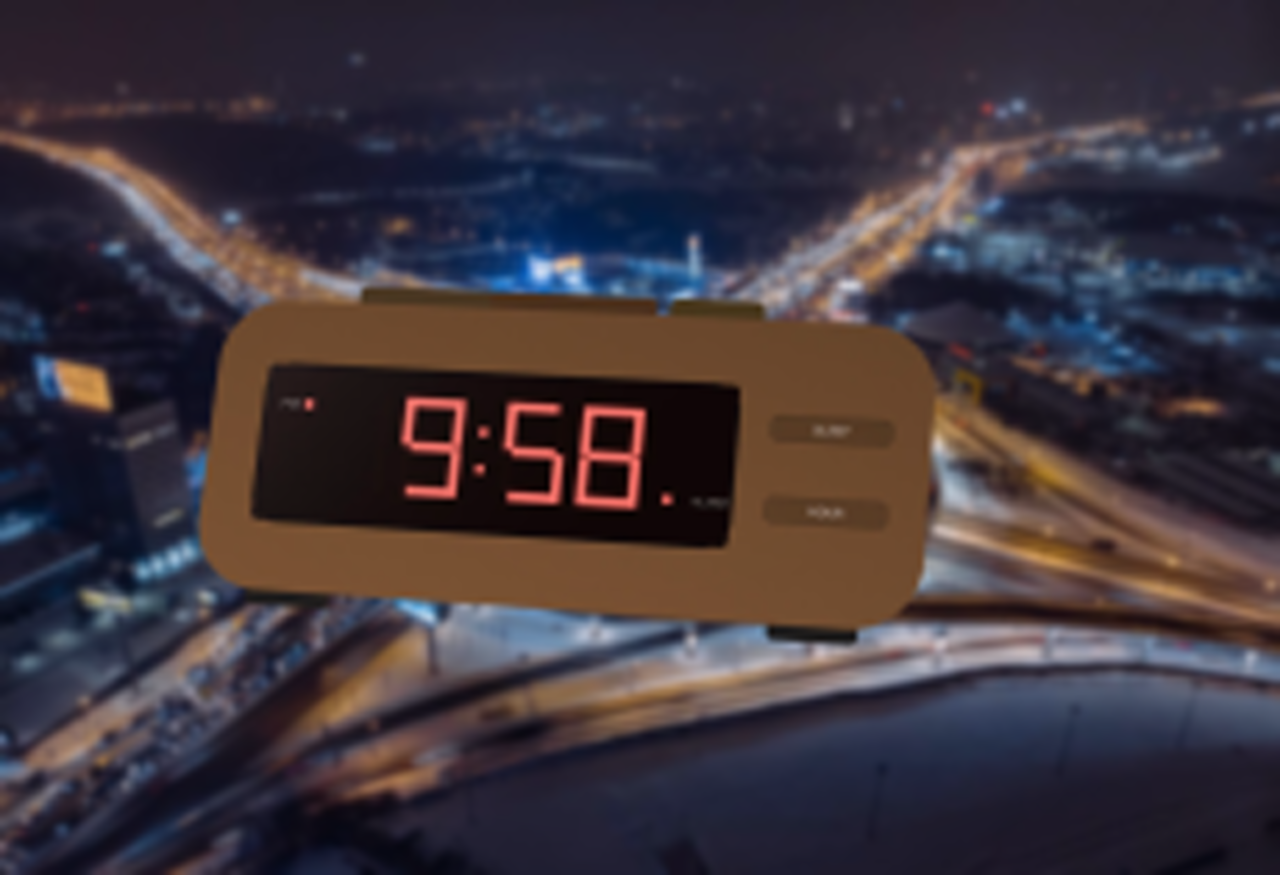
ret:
9.58
